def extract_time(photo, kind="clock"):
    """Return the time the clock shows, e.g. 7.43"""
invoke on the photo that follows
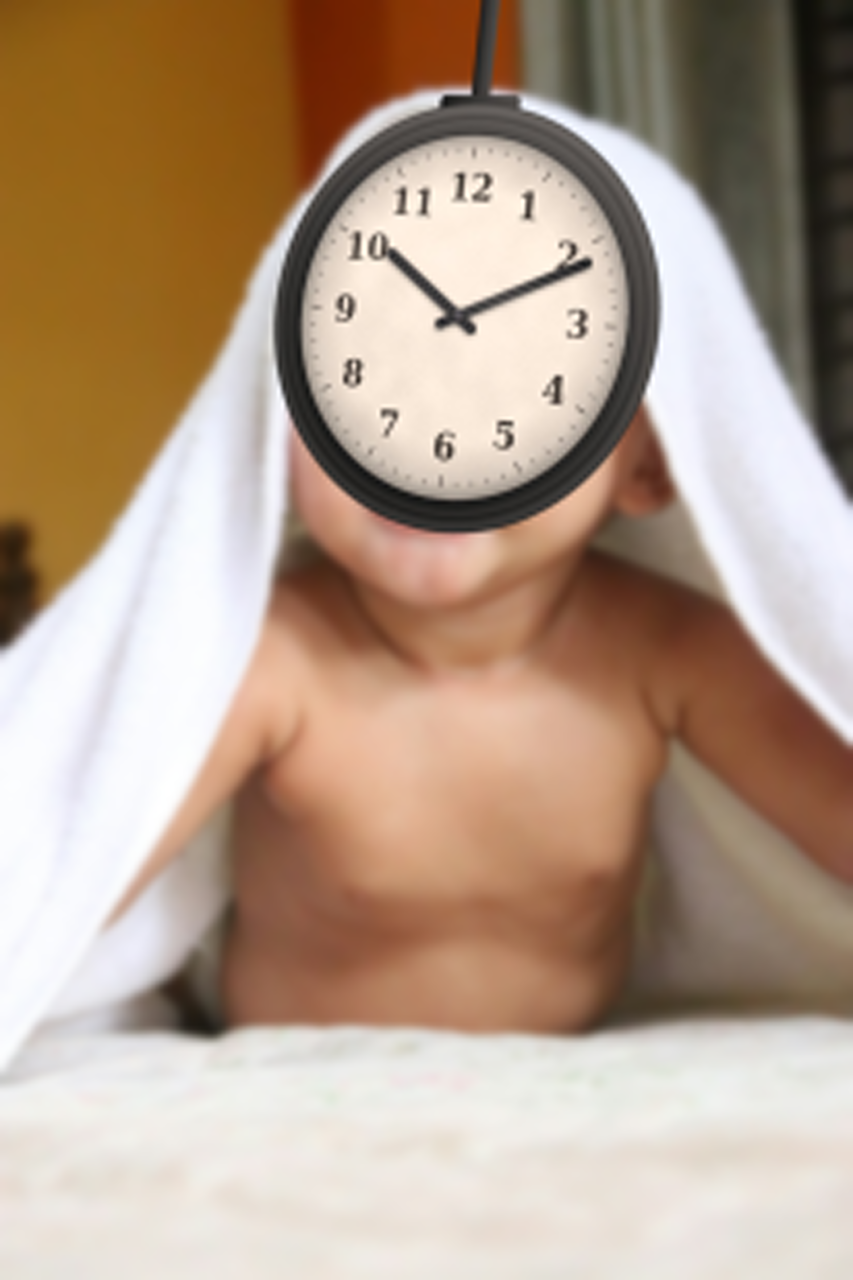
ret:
10.11
